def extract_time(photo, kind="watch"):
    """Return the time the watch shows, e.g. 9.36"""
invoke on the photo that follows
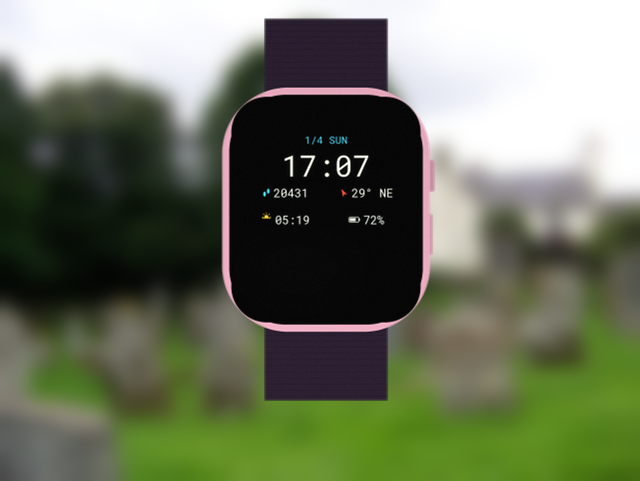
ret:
17.07
